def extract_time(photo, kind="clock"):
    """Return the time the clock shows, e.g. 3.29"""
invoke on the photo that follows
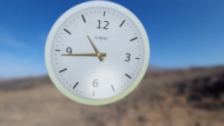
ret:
10.44
